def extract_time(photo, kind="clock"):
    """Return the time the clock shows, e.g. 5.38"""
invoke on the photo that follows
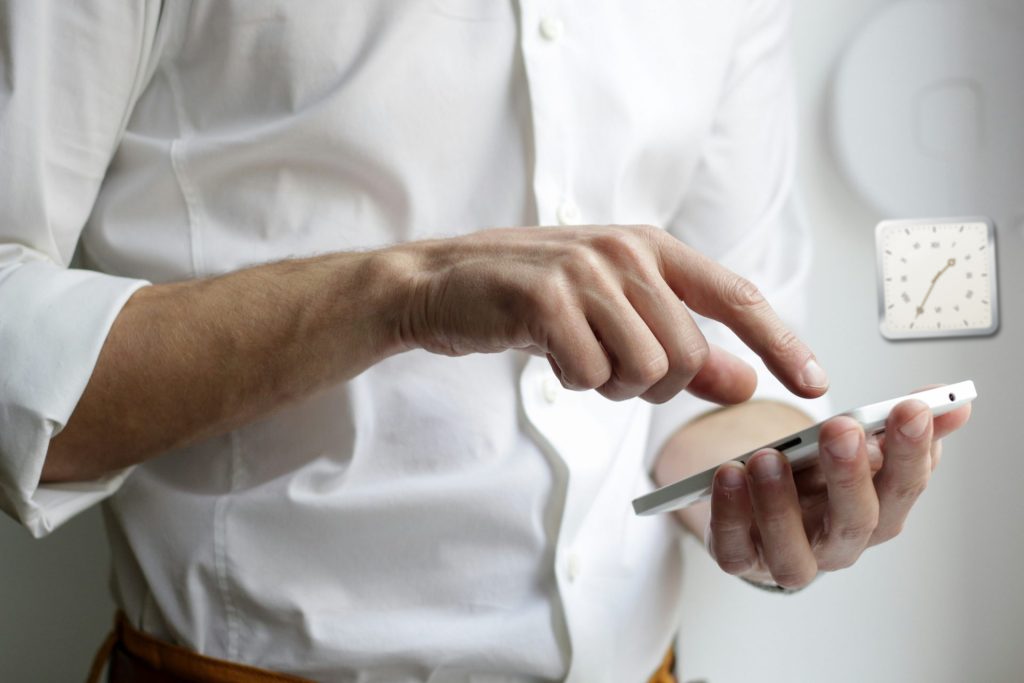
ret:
1.35
